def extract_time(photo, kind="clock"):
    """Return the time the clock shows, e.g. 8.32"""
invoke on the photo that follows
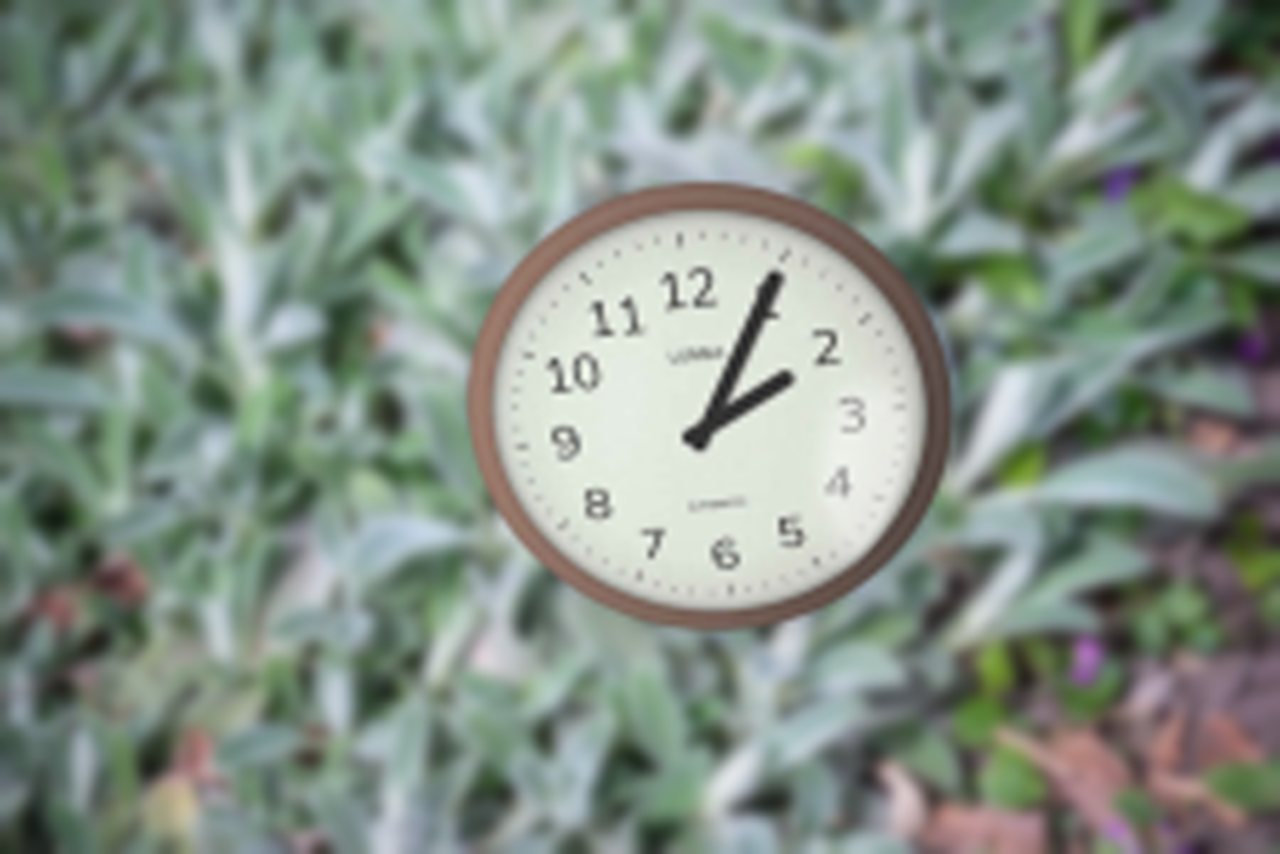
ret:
2.05
